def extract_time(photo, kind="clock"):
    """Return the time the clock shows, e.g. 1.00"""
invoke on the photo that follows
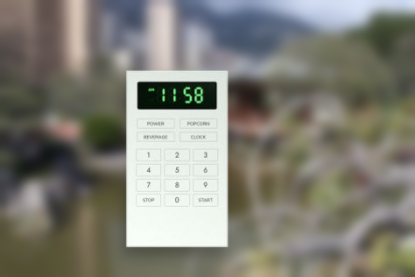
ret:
11.58
